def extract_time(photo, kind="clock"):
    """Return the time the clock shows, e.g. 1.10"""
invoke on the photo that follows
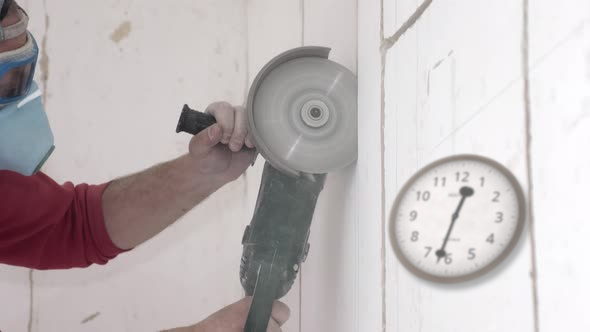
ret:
12.32
